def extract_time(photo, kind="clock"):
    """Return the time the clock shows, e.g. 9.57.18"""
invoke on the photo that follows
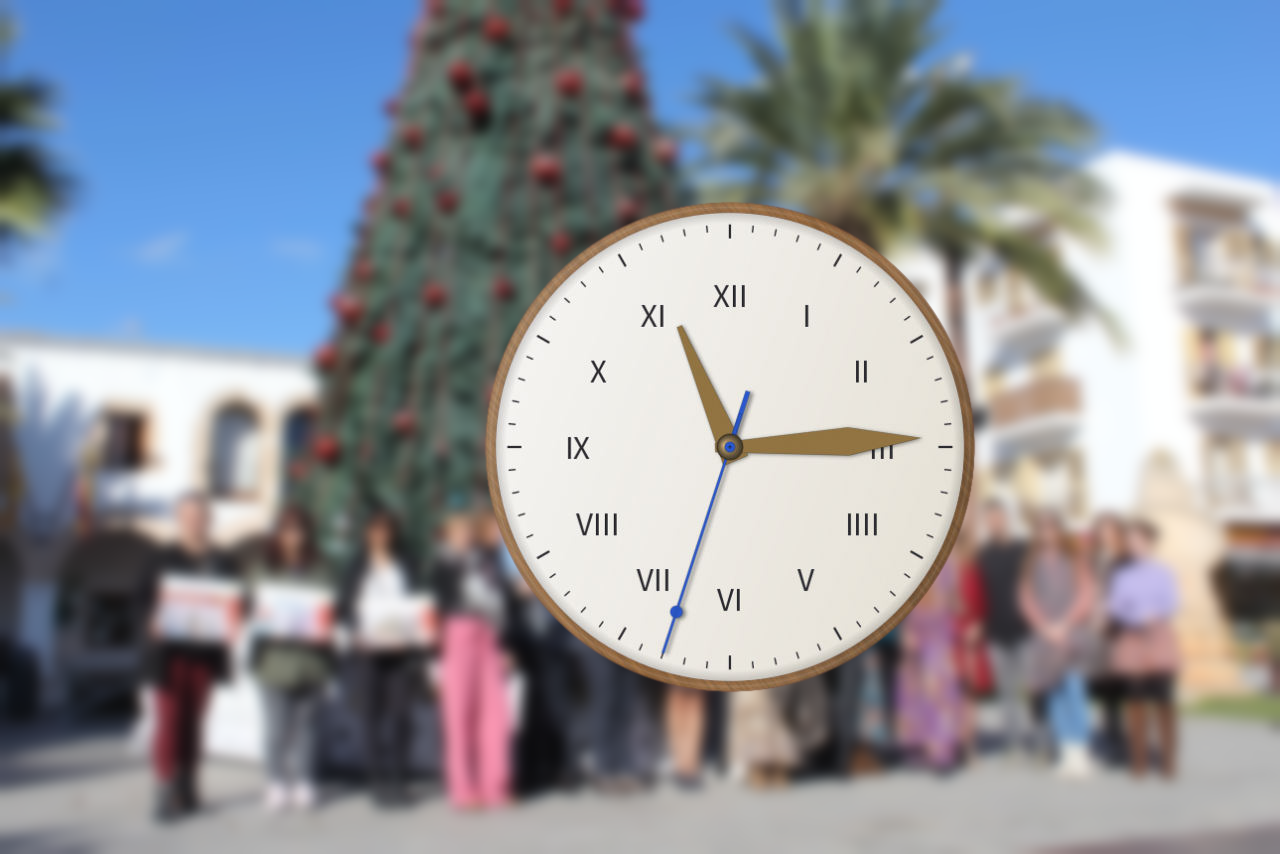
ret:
11.14.33
